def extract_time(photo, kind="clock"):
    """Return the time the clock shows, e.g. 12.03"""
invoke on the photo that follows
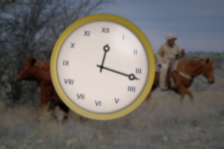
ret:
12.17
